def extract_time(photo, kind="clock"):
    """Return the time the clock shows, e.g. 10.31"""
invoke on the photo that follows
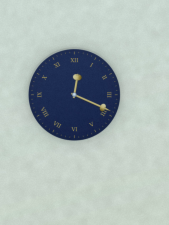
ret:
12.19
